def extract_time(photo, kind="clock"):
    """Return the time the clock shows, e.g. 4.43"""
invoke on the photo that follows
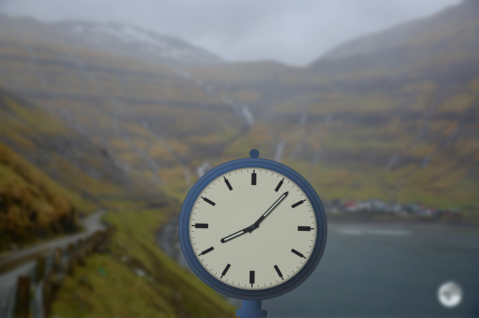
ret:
8.07
